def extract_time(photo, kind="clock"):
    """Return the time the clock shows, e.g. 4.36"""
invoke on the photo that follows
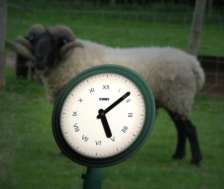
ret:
5.08
